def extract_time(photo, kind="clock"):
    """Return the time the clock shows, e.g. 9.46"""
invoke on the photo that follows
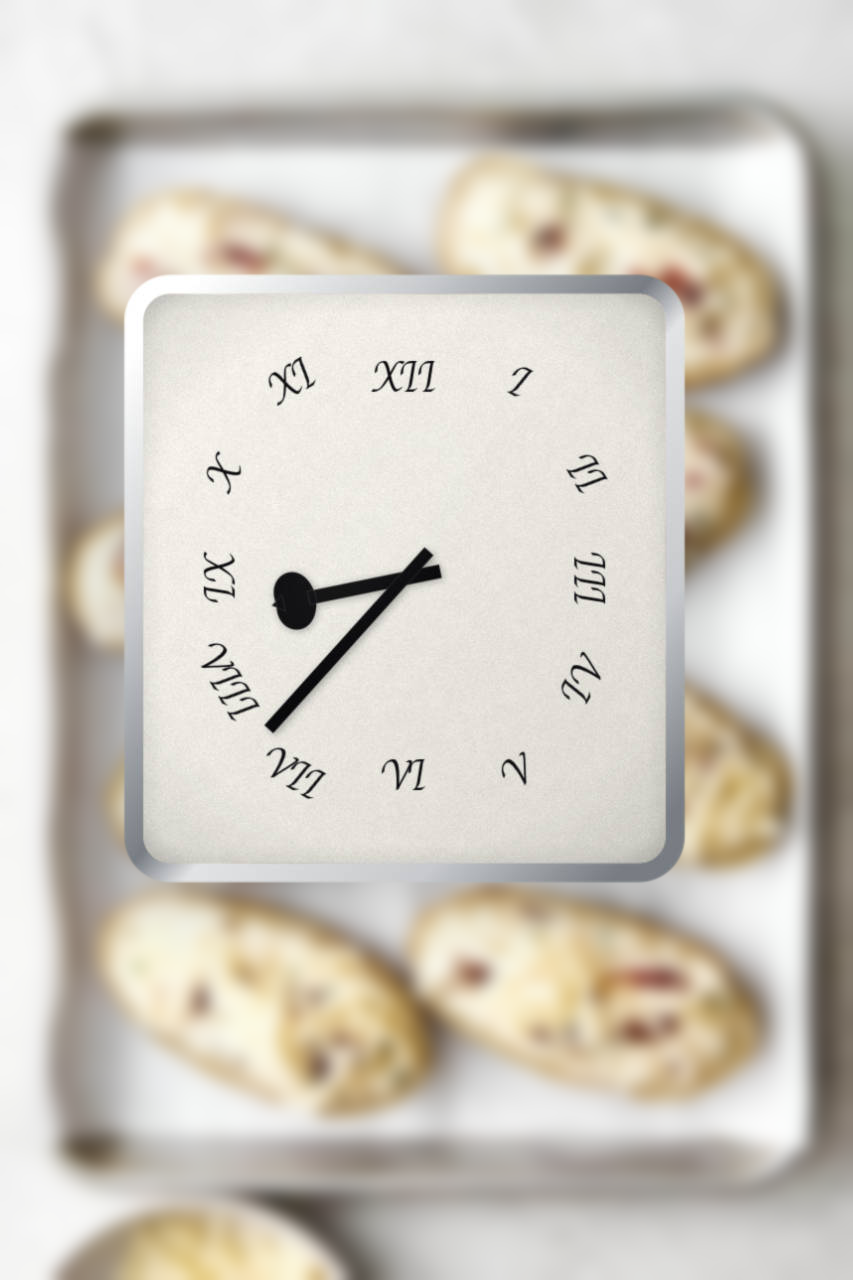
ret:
8.37
